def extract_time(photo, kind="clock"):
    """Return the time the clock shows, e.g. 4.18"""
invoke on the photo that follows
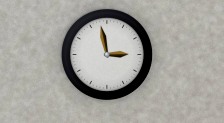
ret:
2.58
